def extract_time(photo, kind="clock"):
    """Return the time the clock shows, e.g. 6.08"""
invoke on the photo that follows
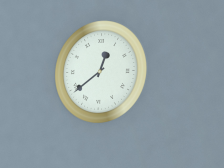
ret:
12.39
